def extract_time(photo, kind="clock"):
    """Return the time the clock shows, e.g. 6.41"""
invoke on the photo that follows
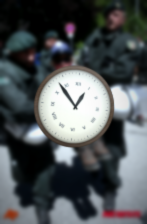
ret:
12.53
